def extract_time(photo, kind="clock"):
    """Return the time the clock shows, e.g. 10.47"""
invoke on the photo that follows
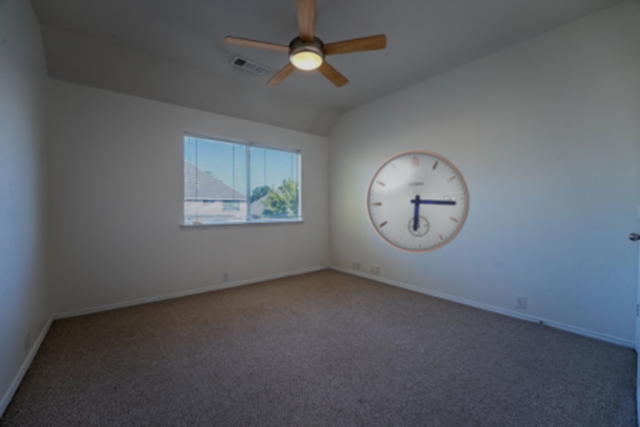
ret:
6.16
